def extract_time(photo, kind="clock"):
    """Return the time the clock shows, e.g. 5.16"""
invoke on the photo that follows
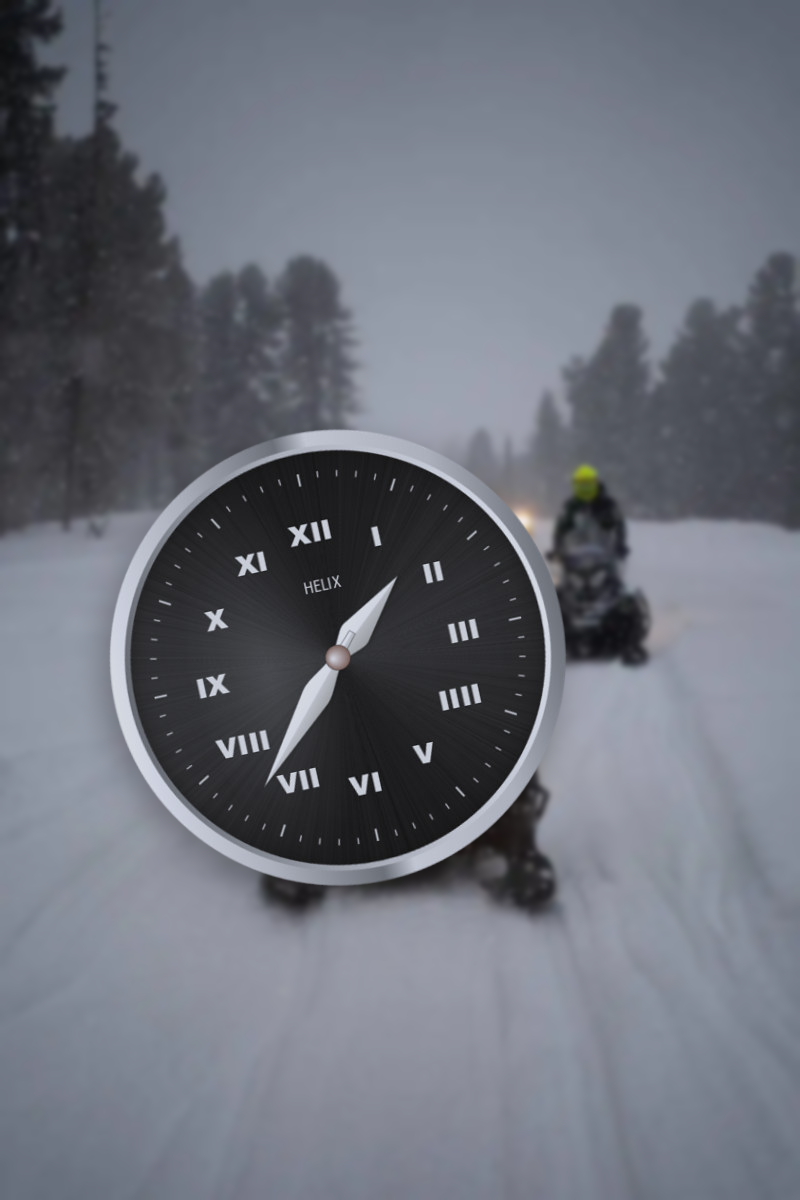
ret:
1.37
